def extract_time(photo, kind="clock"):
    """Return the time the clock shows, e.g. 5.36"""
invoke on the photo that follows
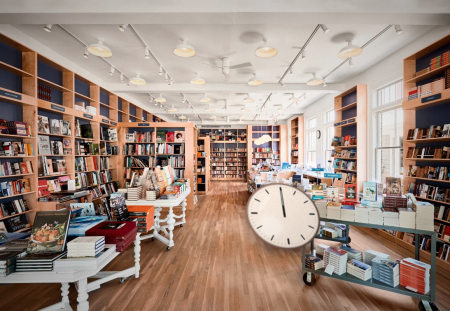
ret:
12.00
